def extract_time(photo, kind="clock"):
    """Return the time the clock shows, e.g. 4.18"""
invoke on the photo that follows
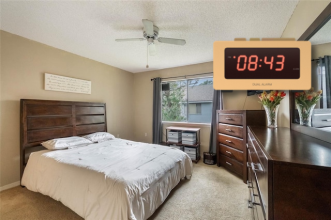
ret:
8.43
